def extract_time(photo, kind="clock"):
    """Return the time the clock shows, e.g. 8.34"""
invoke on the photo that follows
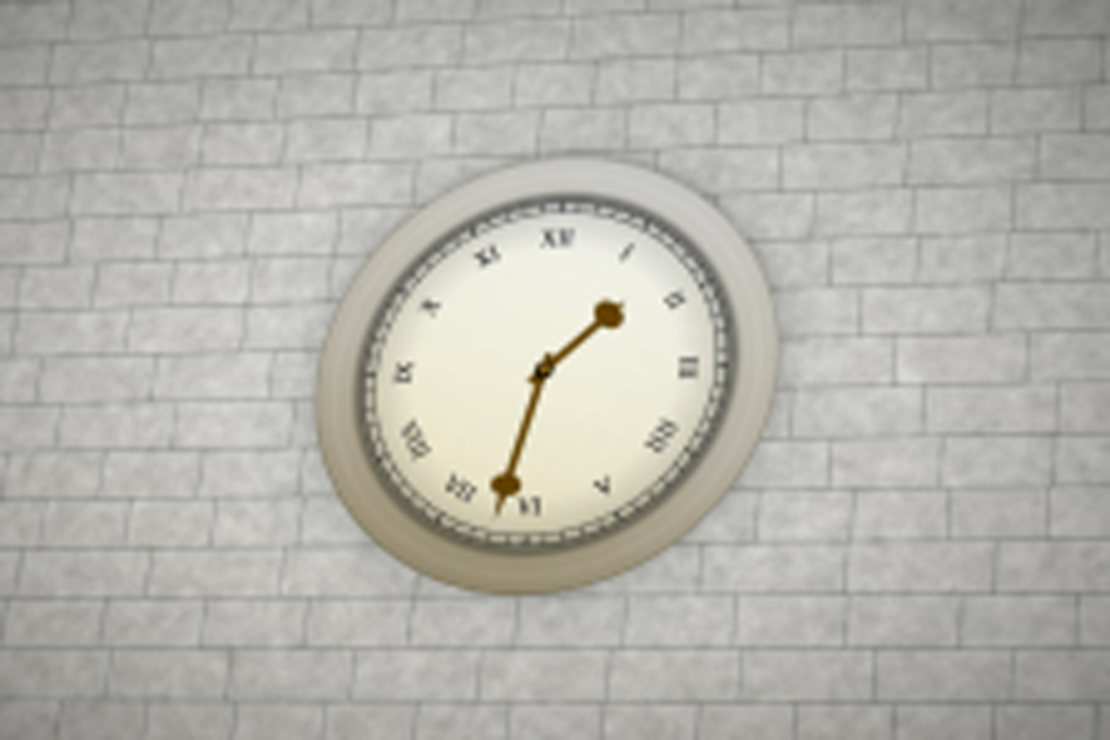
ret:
1.32
